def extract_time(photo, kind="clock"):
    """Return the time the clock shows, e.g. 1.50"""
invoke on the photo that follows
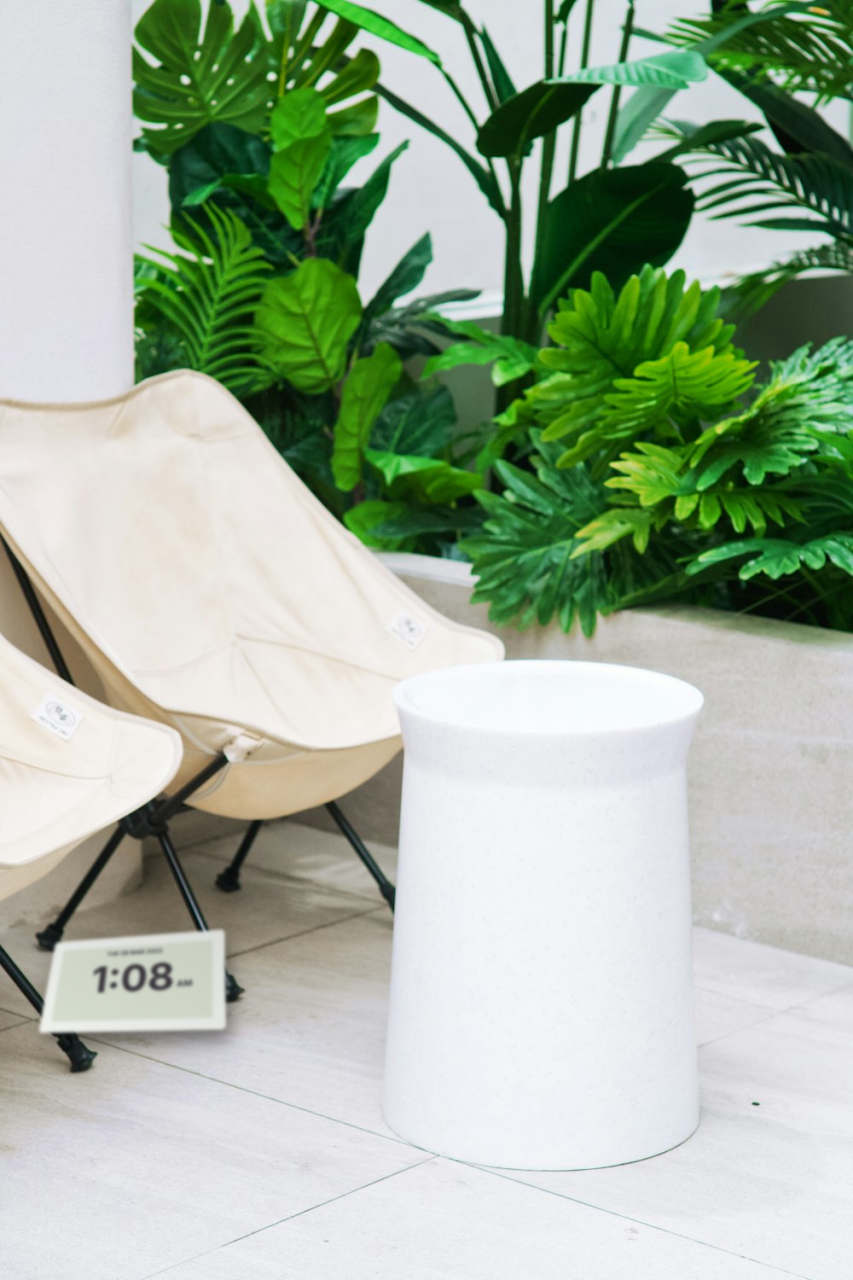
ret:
1.08
